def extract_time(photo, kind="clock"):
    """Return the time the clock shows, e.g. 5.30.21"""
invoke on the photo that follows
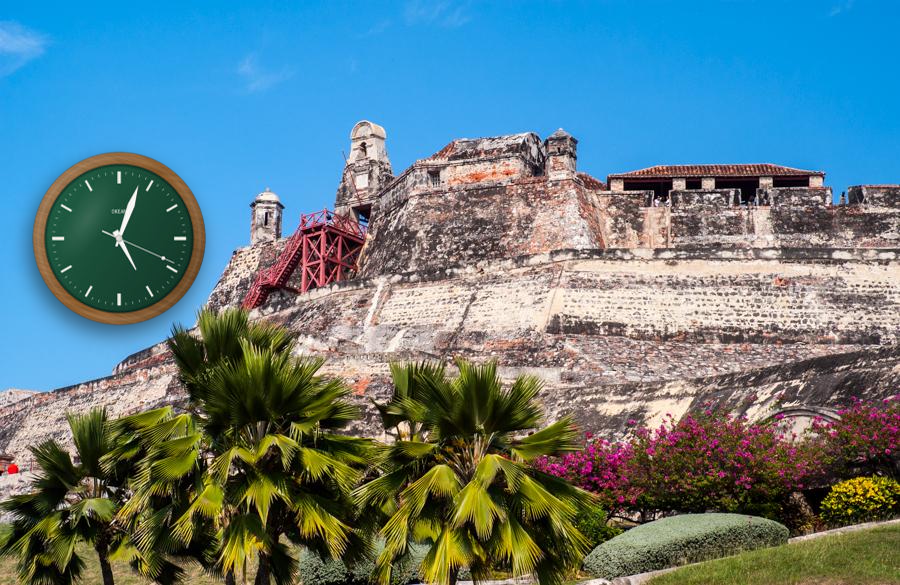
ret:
5.03.19
